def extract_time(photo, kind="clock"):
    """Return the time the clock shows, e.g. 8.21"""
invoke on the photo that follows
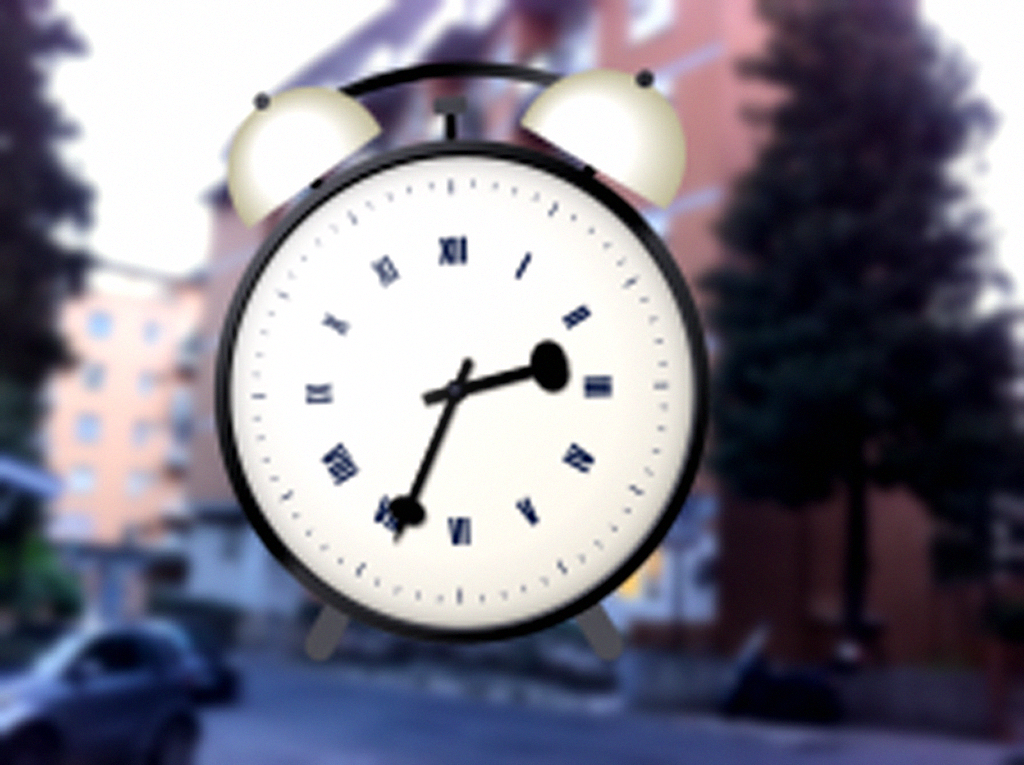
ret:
2.34
